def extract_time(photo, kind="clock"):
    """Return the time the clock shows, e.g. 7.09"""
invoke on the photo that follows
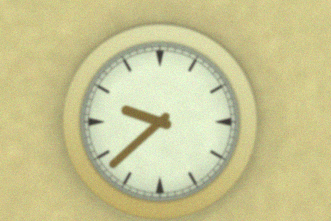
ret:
9.38
